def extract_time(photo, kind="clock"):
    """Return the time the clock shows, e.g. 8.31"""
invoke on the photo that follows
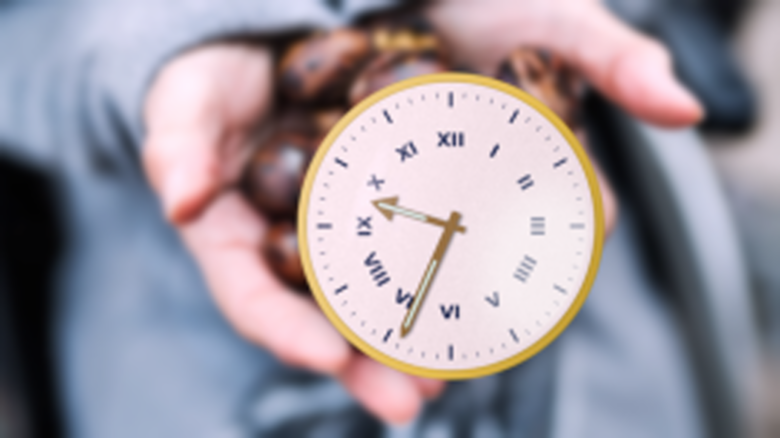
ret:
9.34
